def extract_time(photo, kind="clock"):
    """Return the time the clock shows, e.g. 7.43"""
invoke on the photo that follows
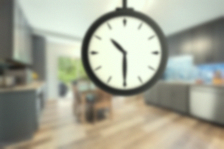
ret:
10.30
